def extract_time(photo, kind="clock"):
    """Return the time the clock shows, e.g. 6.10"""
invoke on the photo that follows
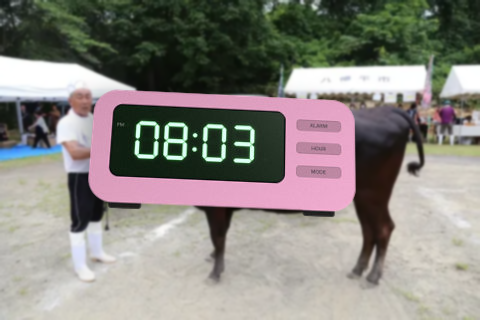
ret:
8.03
